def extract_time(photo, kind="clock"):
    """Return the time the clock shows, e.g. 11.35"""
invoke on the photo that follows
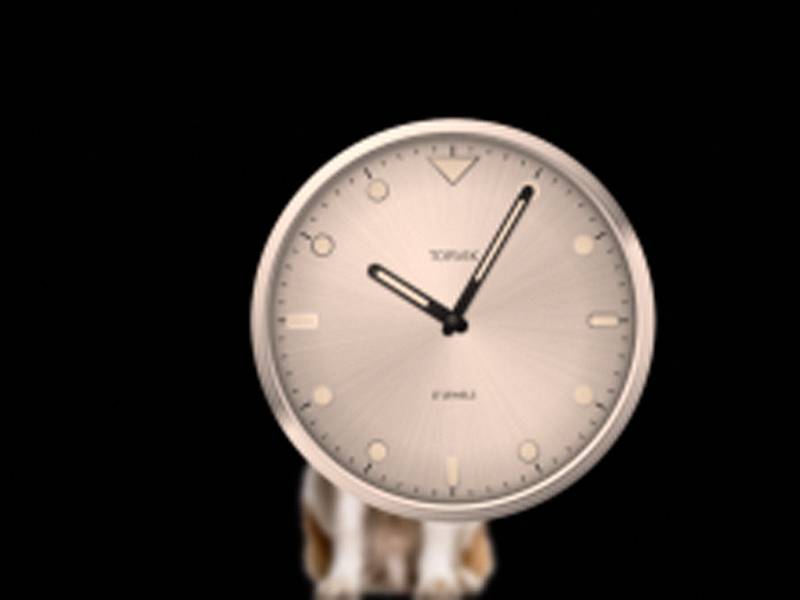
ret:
10.05
